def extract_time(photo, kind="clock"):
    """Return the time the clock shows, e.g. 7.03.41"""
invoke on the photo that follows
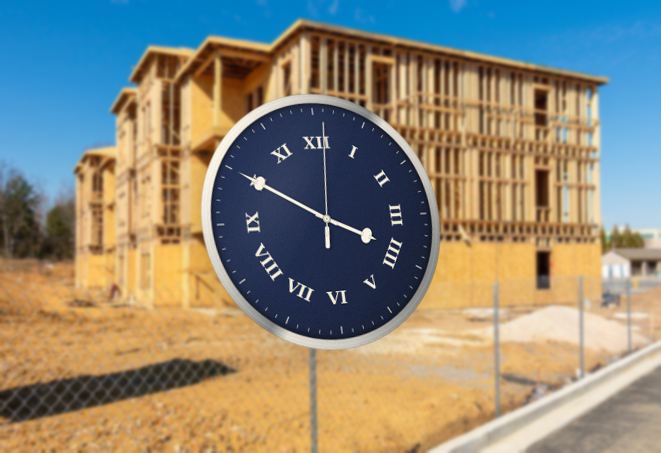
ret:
3.50.01
